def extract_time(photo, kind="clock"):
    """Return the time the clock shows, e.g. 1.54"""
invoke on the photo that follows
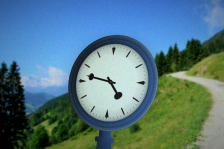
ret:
4.47
